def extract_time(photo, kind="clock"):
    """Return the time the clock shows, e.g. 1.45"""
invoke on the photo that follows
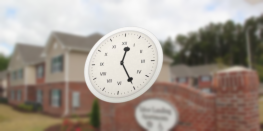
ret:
12.25
